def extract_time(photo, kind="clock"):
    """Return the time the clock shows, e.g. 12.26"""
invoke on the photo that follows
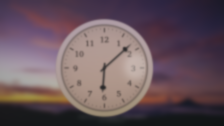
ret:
6.08
